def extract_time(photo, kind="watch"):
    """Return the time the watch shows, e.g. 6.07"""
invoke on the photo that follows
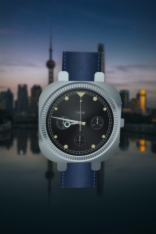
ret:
8.47
